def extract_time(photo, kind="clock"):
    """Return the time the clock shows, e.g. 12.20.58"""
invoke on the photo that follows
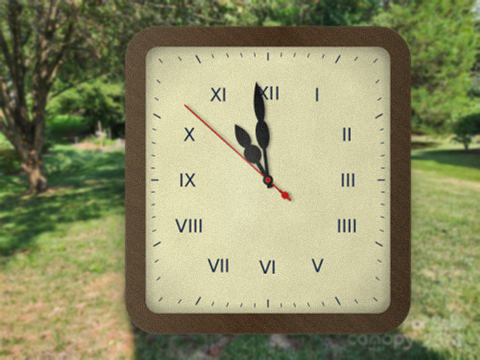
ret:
10.58.52
